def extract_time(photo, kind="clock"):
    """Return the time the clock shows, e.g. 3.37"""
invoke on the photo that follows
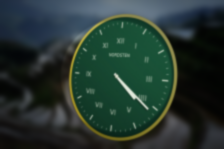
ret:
4.21
